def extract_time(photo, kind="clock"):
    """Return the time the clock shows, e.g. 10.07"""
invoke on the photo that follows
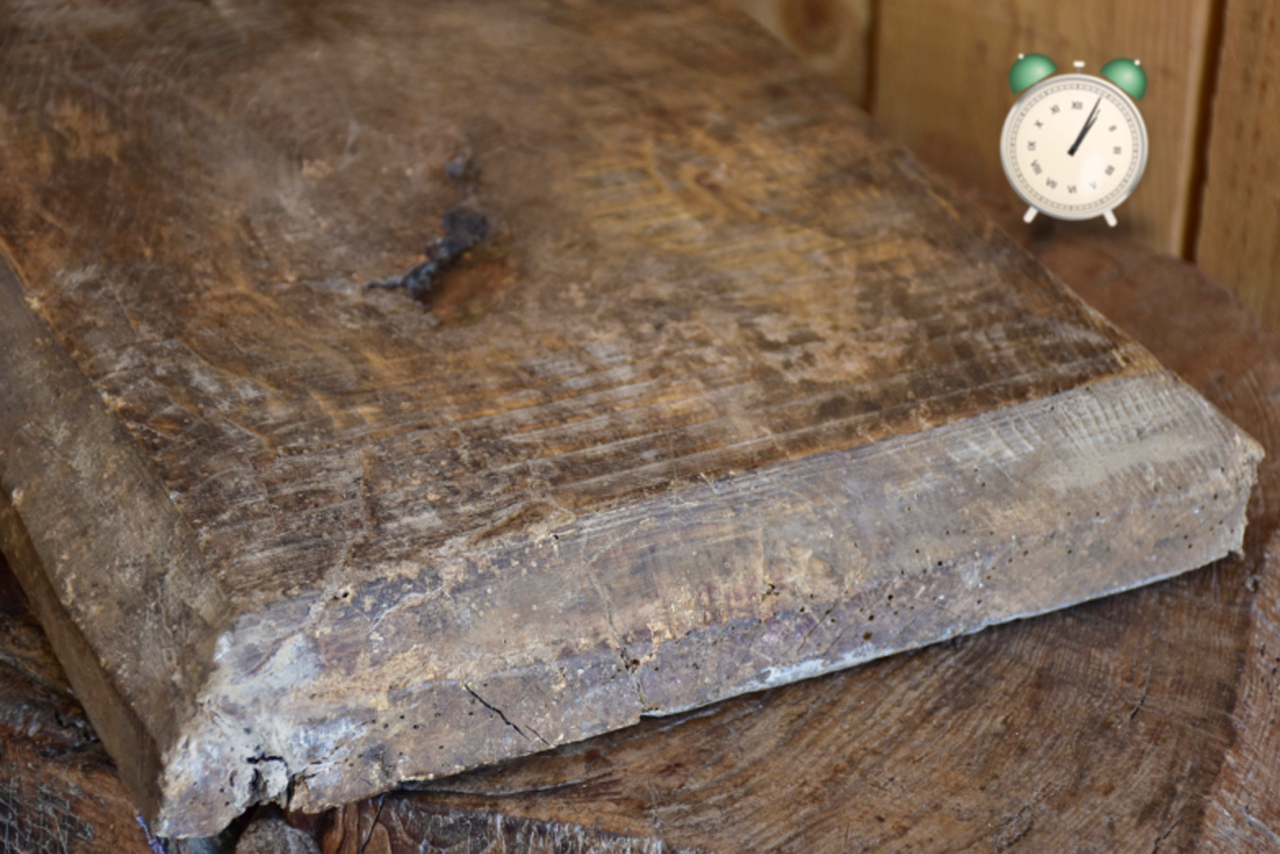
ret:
1.04
